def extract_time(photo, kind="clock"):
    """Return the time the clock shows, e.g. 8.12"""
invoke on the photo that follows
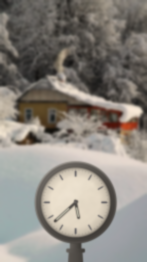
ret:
5.38
